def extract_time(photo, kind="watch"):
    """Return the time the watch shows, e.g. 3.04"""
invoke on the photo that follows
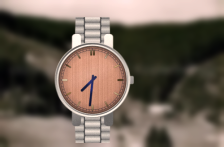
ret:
7.31
